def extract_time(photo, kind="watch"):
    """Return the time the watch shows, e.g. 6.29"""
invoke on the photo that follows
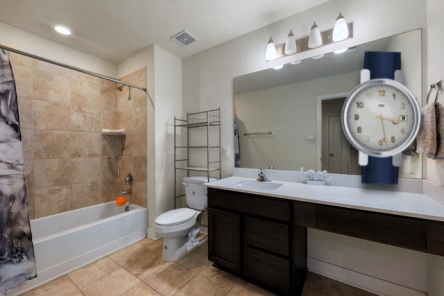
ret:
3.28
